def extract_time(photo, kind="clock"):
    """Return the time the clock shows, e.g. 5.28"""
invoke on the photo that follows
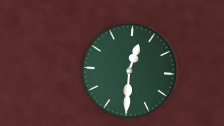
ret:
12.30
